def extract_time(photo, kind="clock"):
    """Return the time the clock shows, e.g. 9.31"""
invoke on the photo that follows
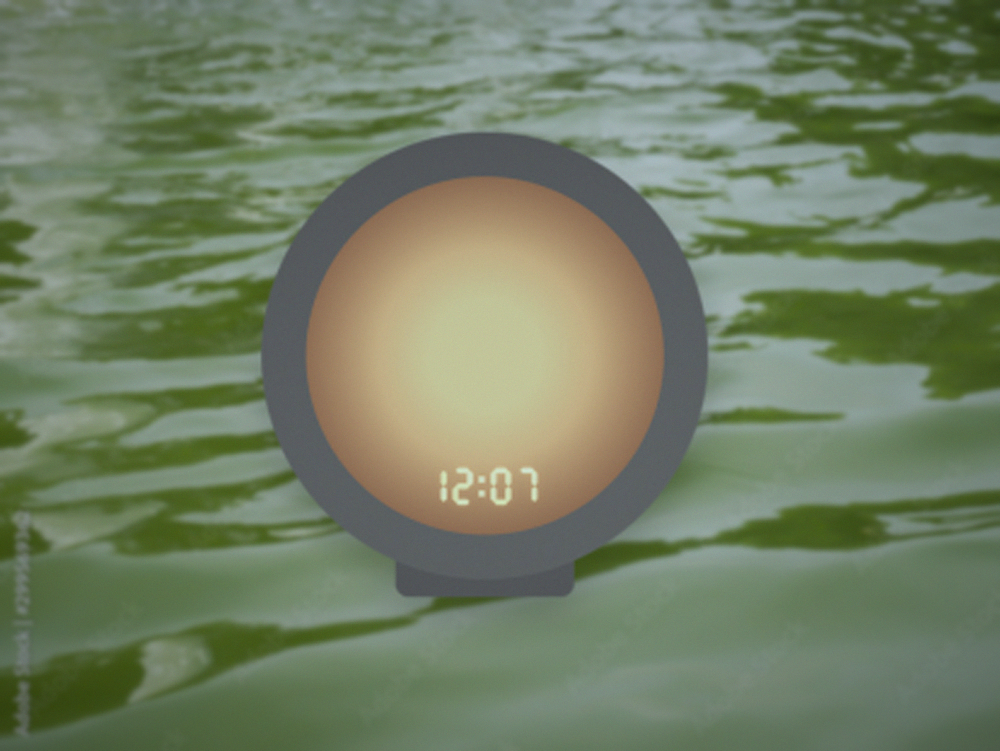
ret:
12.07
